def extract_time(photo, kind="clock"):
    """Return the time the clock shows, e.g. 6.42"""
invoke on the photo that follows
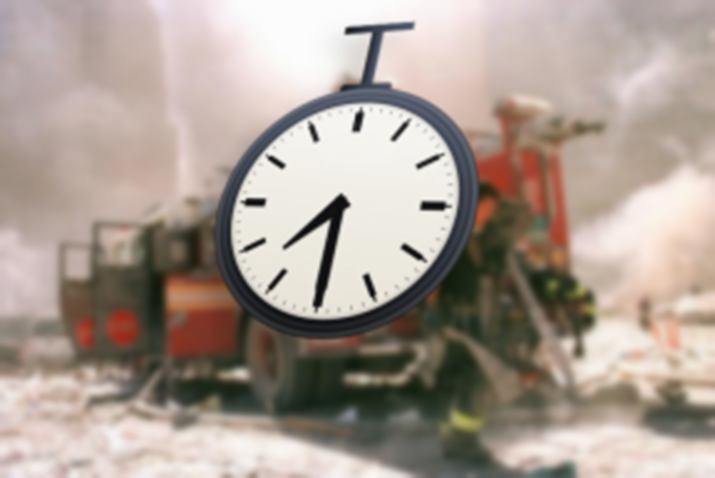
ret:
7.30
